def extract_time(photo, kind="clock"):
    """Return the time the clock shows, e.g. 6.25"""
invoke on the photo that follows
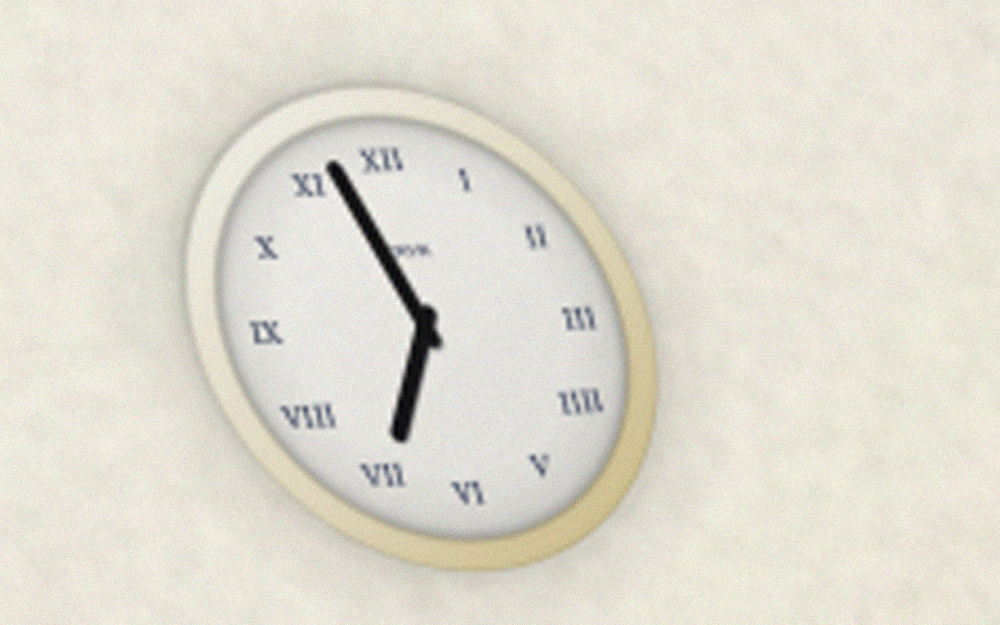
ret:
6.57
